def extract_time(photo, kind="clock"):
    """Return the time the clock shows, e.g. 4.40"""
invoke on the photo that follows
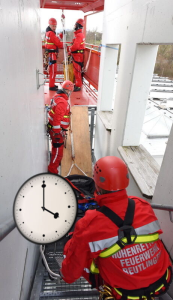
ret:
4.00
